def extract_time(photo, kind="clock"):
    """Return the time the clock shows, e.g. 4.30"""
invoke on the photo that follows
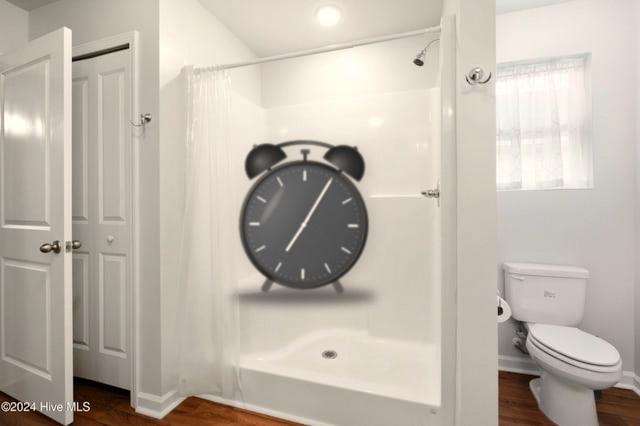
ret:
7.05
